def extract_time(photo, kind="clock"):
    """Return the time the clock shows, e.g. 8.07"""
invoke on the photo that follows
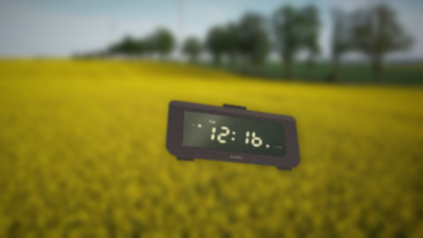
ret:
12.16
